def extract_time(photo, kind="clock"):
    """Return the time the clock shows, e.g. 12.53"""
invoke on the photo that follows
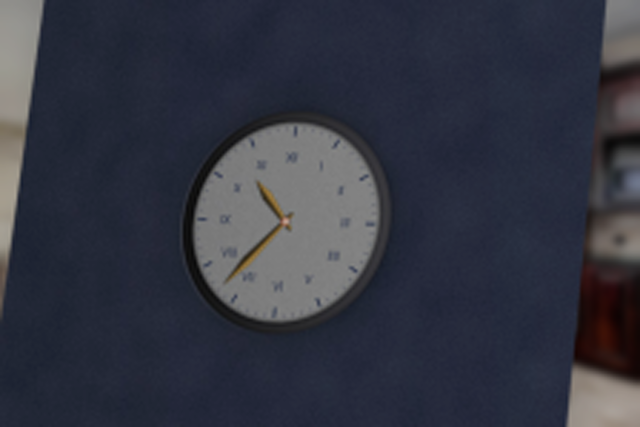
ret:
10.37
